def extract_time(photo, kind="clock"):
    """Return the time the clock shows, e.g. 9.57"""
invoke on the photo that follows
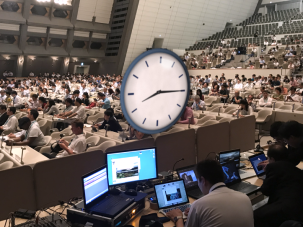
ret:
8.15
